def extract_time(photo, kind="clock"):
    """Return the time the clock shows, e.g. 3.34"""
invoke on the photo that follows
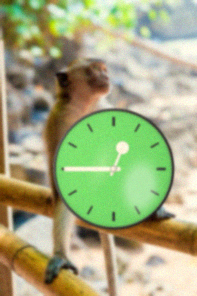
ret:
12.45
